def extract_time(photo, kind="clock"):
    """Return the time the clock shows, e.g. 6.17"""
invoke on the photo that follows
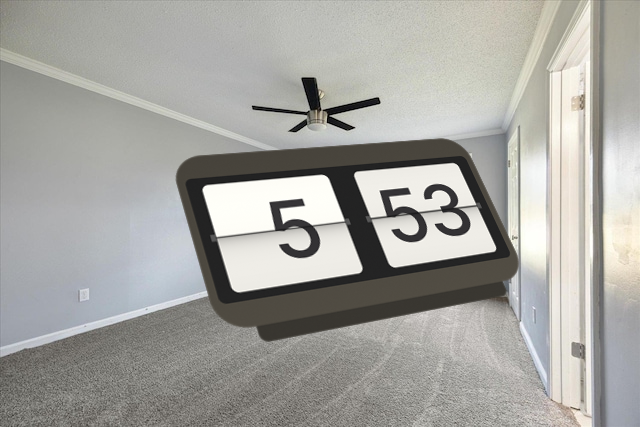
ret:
5.53
